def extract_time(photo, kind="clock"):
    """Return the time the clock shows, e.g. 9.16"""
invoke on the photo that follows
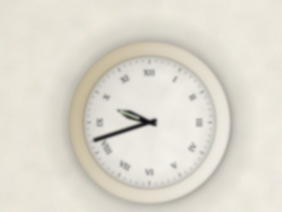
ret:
9.42
